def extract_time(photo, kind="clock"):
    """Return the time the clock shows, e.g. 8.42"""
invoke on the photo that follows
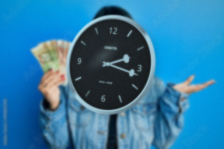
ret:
2.17
